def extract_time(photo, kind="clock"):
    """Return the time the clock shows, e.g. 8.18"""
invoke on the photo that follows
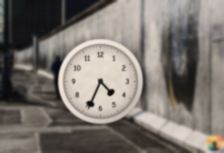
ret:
4.34
